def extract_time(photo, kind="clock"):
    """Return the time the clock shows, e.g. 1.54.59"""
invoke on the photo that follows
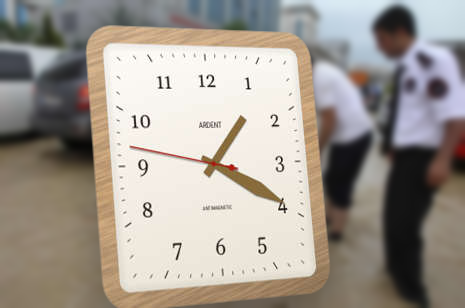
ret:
1.19.47
